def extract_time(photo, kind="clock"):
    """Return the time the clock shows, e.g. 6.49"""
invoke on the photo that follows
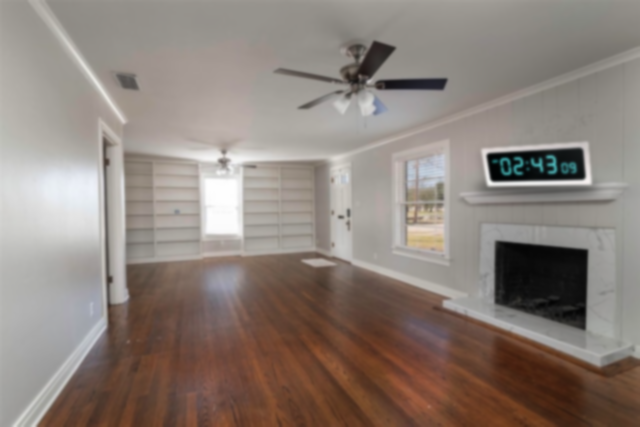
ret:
2.43
